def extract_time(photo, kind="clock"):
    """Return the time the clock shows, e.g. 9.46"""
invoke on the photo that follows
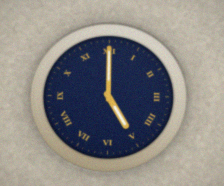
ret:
5.00
